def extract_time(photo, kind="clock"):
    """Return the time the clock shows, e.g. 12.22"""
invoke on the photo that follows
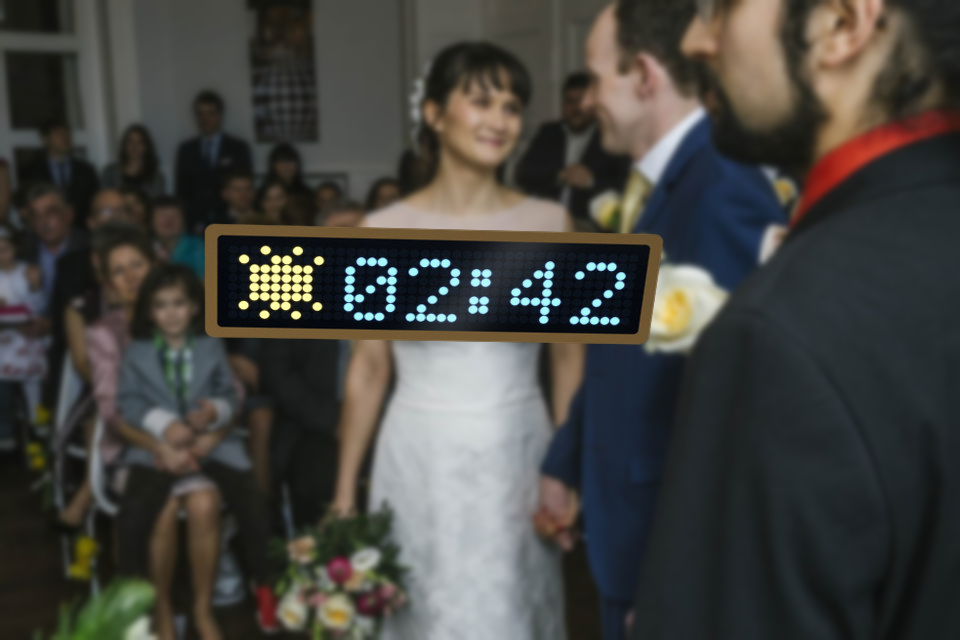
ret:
2.42
